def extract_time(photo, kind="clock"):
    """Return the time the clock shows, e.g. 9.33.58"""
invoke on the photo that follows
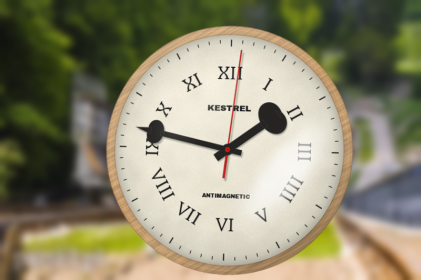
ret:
1.47.01
